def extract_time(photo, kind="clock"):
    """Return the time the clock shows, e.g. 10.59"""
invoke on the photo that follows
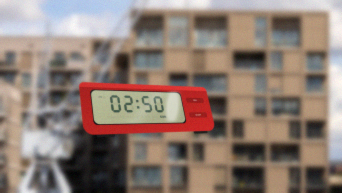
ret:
2.50
